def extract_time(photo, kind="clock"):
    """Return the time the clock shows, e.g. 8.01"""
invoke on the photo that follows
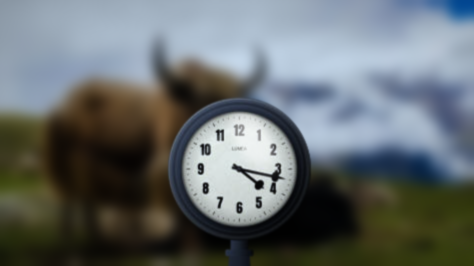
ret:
4.17
